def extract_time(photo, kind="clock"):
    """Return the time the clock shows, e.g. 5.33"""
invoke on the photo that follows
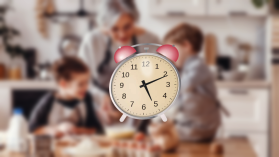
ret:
5.11
